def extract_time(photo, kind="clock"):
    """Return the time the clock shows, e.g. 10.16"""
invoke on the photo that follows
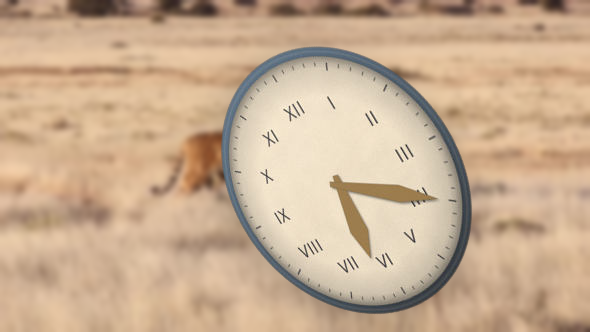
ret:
6.20
